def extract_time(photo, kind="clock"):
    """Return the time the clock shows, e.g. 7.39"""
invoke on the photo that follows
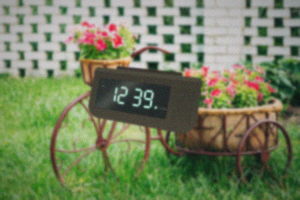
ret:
12.39
